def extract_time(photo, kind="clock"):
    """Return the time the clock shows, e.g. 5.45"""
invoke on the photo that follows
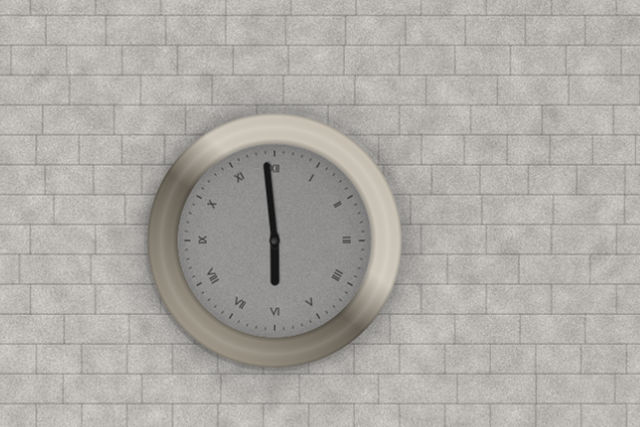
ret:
5.59
